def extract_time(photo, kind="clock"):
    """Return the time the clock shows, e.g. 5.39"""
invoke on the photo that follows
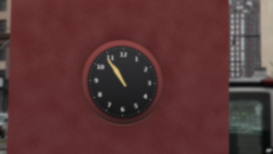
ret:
10.54
